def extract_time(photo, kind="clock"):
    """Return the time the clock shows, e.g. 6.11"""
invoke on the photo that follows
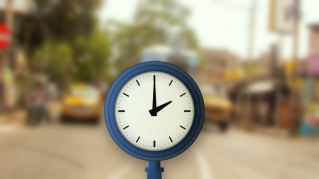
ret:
2.00
